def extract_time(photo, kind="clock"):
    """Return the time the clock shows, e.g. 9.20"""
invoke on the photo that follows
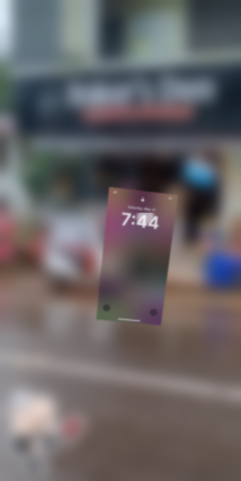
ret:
7.44
